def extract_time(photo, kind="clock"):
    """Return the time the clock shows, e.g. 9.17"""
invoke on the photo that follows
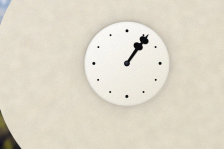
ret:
1.06
